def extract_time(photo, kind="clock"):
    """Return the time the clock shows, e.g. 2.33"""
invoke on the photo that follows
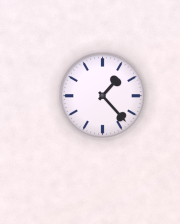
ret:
1.23
